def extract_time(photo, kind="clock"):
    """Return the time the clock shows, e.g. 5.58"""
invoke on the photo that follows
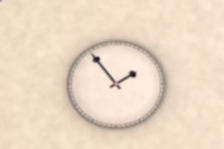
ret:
1.54
